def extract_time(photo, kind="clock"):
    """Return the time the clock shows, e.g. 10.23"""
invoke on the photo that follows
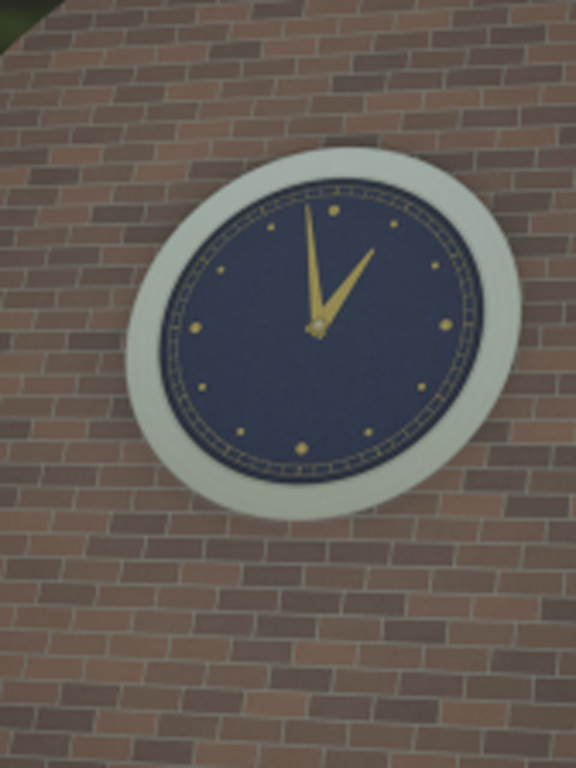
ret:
12.58
